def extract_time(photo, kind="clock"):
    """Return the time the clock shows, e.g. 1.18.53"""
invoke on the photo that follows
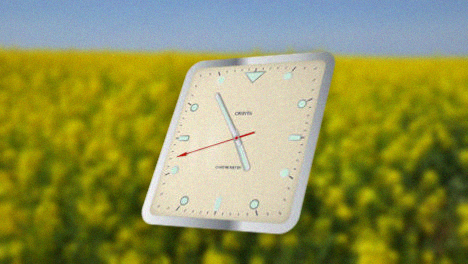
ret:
4.53.42
